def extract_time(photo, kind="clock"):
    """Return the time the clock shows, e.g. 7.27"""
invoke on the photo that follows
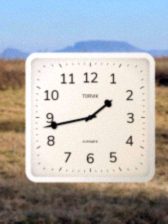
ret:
1.43
